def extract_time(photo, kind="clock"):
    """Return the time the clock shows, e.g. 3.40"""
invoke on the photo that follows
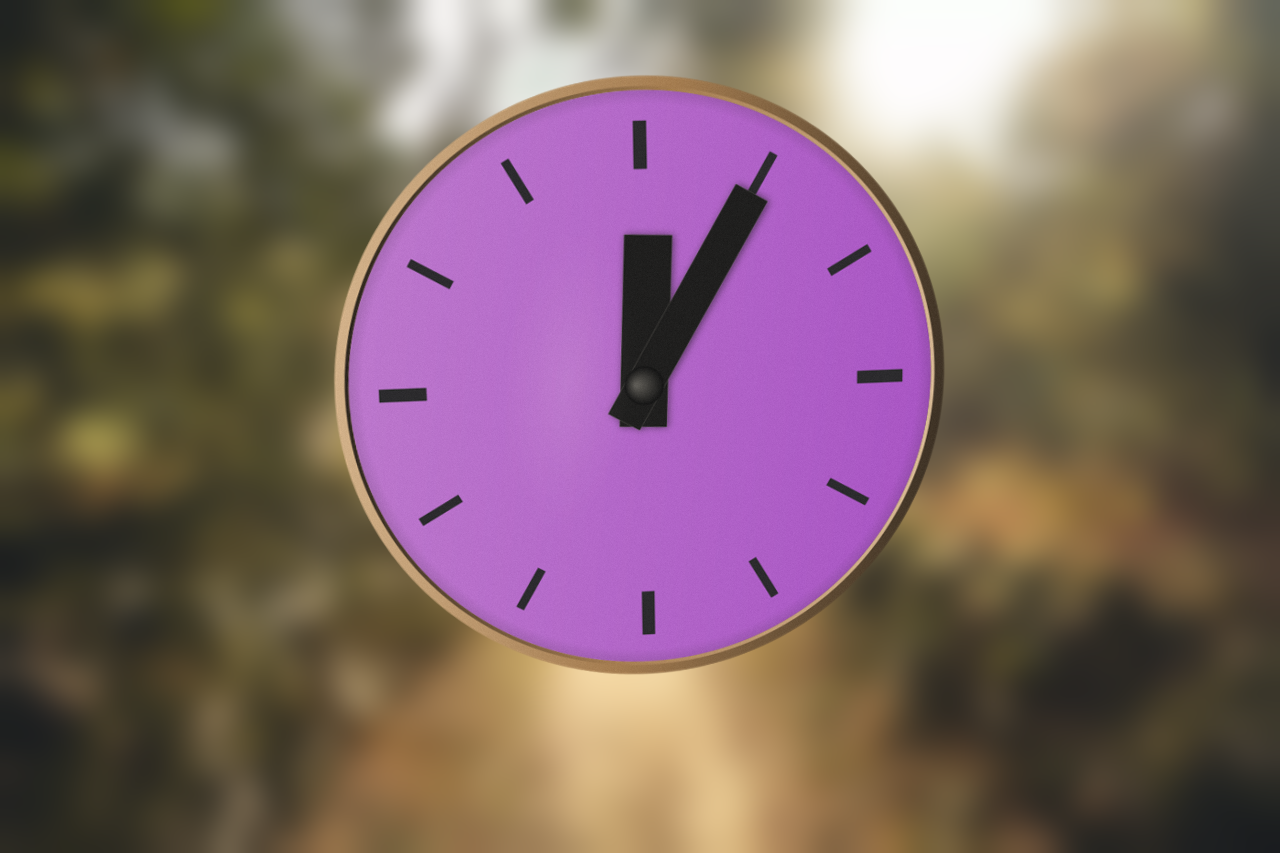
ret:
12.05
